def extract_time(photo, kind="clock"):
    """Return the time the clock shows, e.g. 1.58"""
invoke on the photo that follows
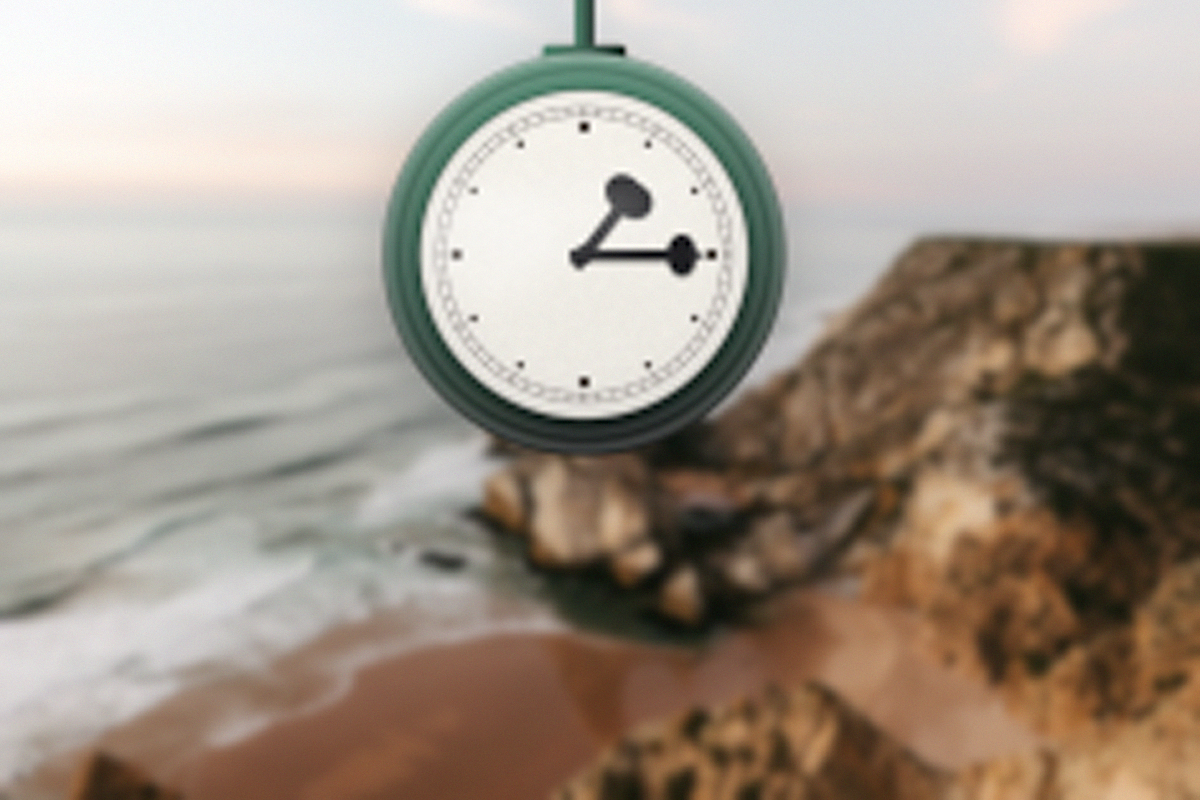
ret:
1.15
